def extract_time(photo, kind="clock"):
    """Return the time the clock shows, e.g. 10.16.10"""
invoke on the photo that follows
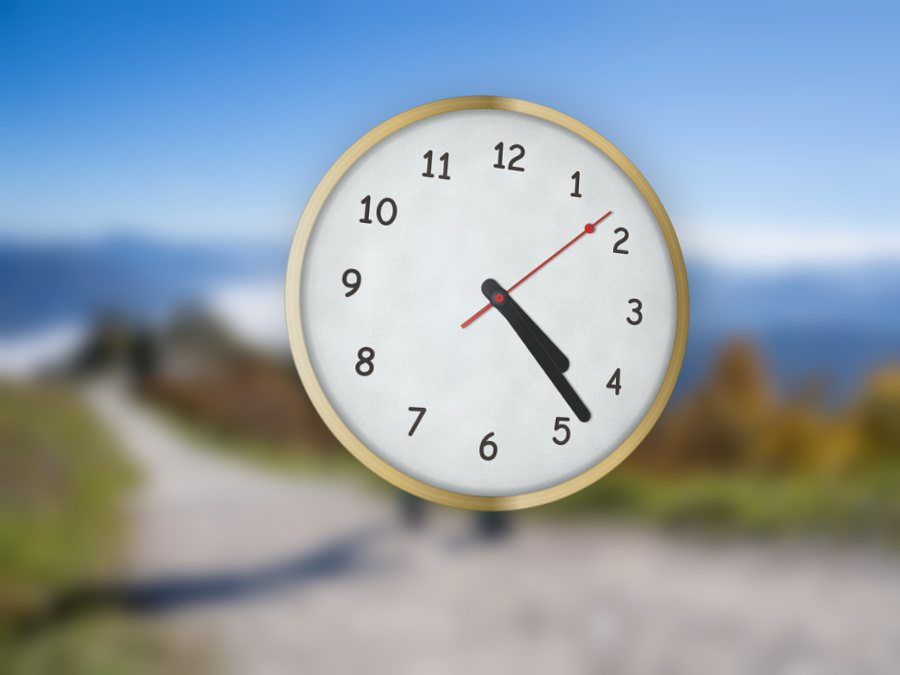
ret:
4.23.08
